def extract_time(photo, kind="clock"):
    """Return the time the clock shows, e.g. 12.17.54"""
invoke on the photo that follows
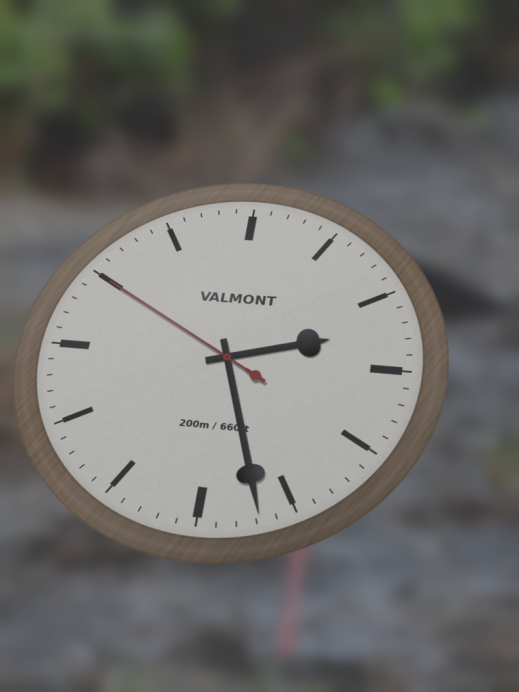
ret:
2.26.50
